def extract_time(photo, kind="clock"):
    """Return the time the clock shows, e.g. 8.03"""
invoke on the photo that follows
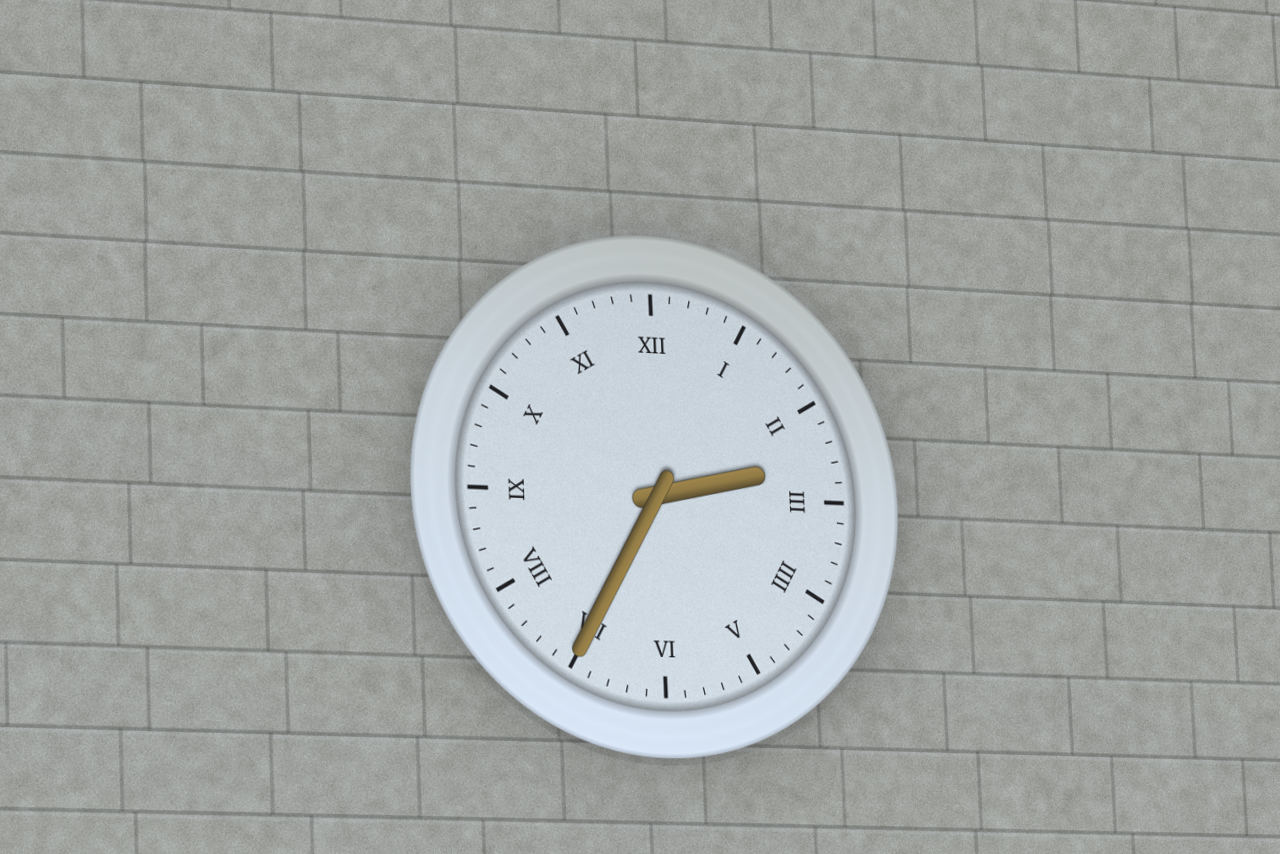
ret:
2.35
